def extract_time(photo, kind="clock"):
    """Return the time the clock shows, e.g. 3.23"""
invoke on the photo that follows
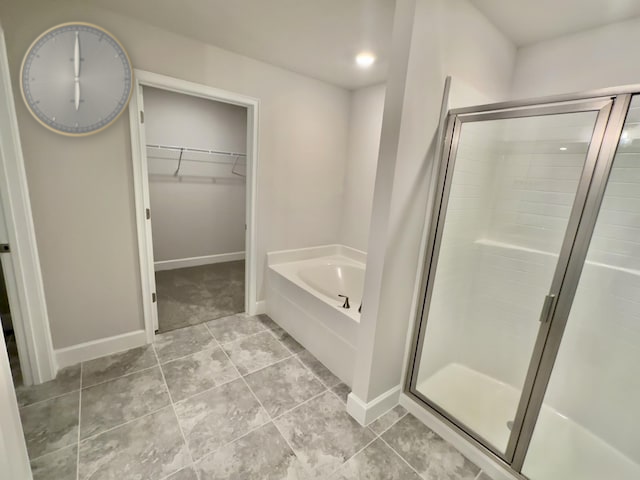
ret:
6.00
